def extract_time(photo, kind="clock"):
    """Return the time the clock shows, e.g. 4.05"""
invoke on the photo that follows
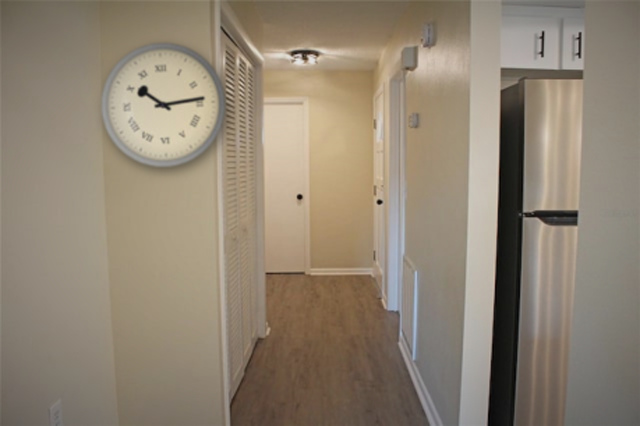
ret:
10.14
